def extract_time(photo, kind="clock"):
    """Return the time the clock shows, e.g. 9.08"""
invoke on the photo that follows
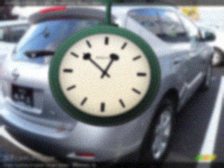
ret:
12.52
